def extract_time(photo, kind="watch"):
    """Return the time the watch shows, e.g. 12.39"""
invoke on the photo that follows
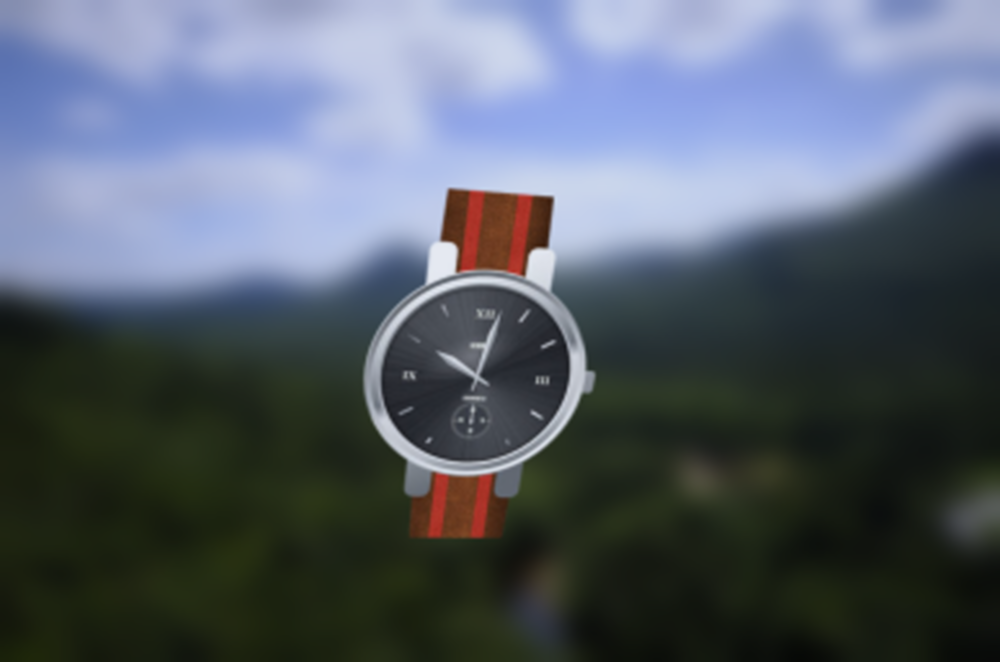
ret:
10.02
